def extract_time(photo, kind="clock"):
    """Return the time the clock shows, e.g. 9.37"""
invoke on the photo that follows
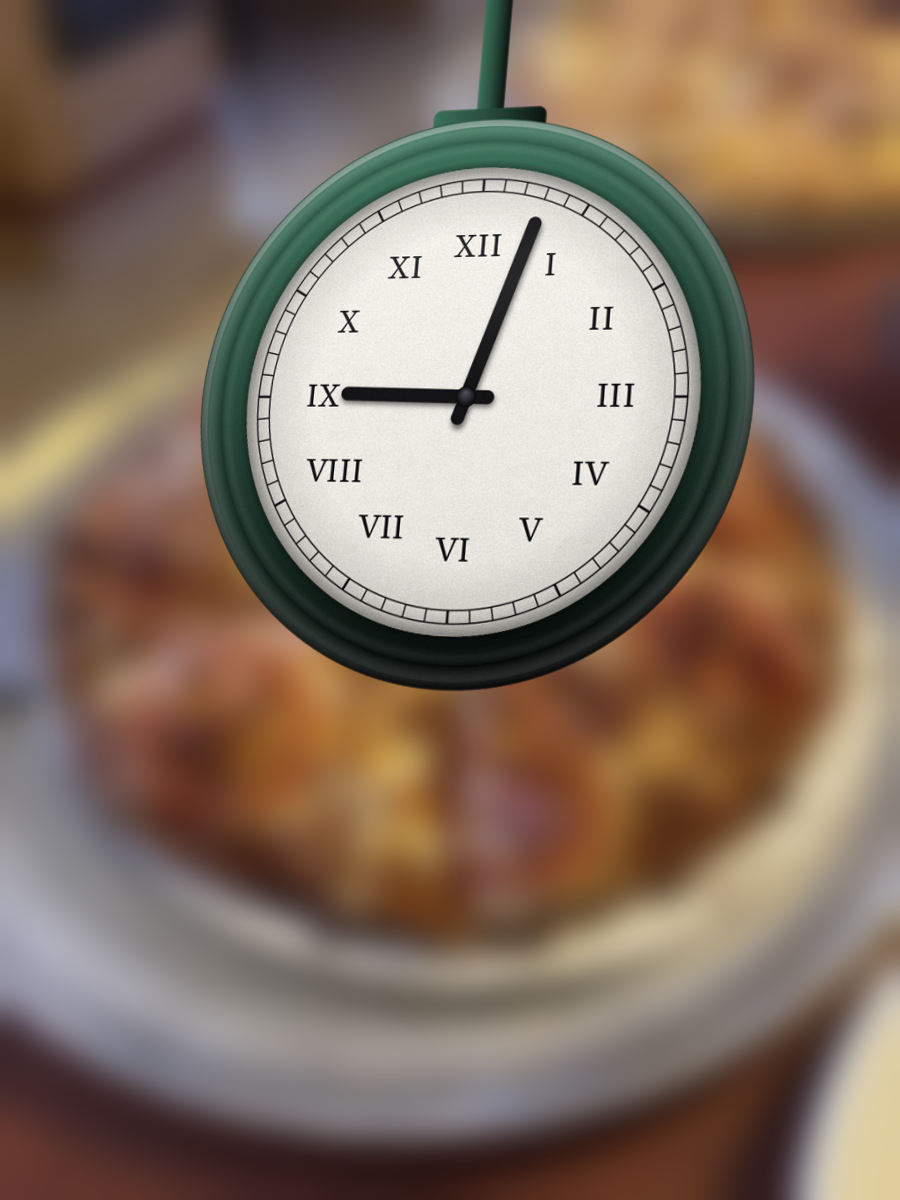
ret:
9.03
